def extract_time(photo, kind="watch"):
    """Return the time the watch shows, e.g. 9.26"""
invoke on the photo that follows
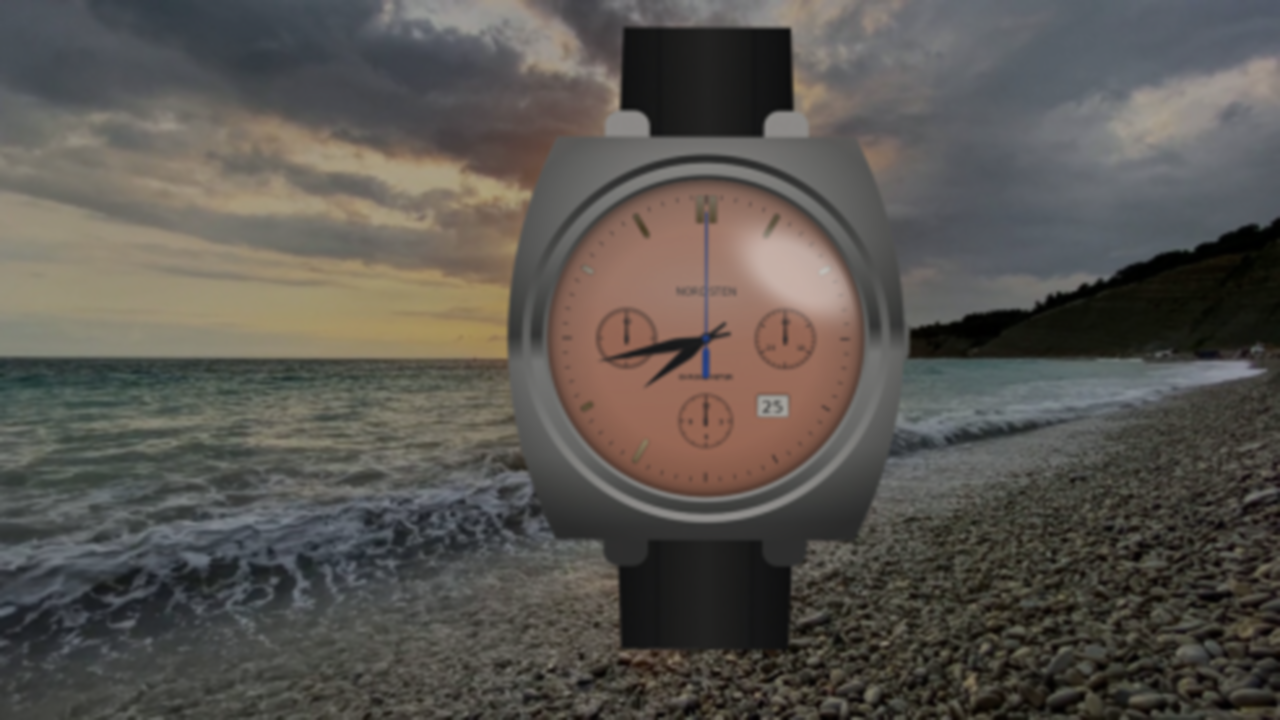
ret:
7.43
